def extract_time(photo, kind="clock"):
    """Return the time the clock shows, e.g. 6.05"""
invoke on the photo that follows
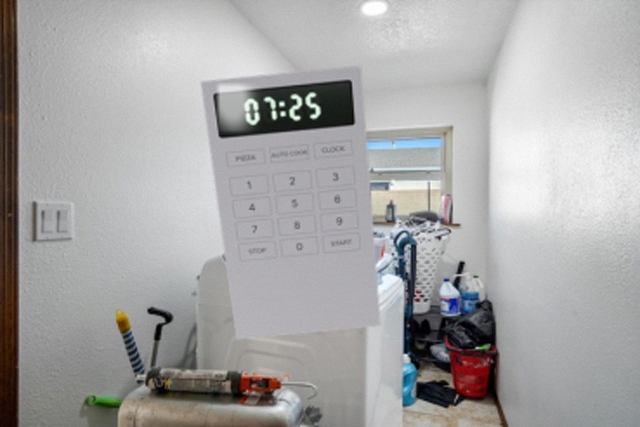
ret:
7.25
